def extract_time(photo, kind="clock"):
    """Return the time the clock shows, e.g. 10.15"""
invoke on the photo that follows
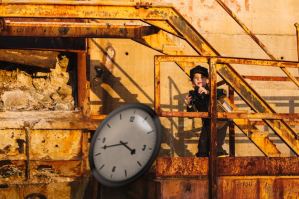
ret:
3.42
